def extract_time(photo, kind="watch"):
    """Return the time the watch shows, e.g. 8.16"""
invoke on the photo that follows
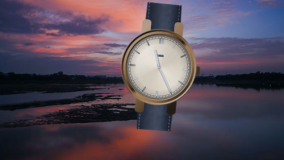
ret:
11.25
